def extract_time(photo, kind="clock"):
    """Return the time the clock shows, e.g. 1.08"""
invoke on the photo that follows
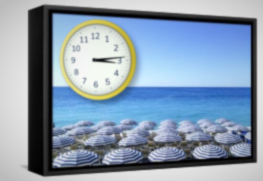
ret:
3.14
